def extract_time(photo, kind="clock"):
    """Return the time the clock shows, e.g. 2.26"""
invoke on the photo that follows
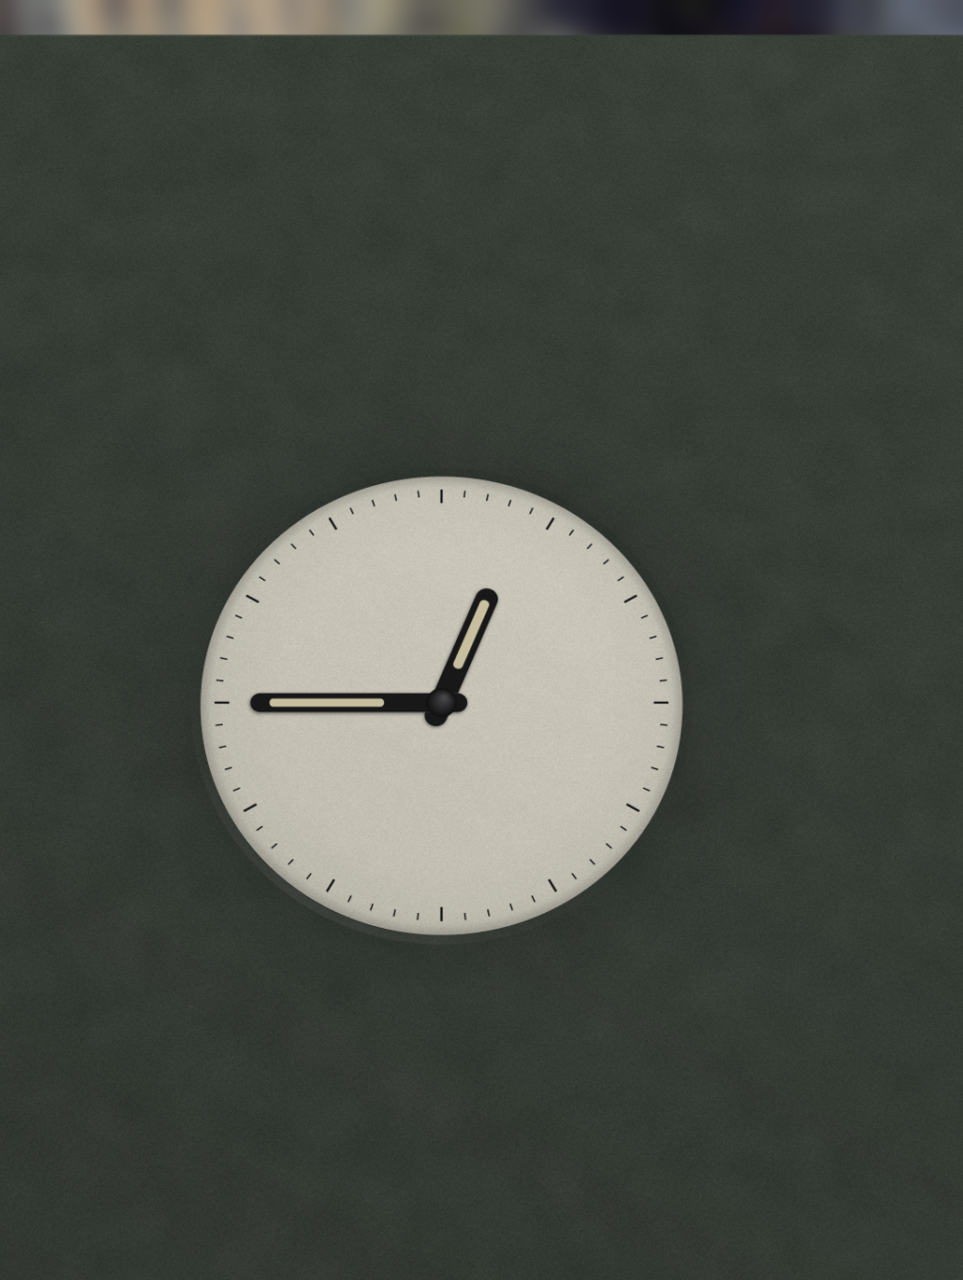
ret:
12.45
